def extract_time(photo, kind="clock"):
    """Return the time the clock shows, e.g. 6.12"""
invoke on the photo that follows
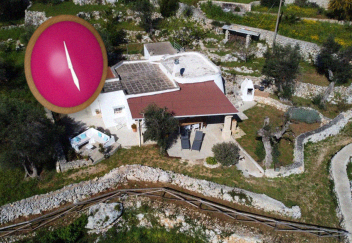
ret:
11.26
